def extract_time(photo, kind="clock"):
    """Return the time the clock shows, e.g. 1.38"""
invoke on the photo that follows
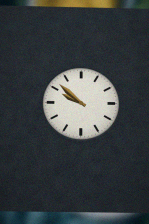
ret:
9.52
